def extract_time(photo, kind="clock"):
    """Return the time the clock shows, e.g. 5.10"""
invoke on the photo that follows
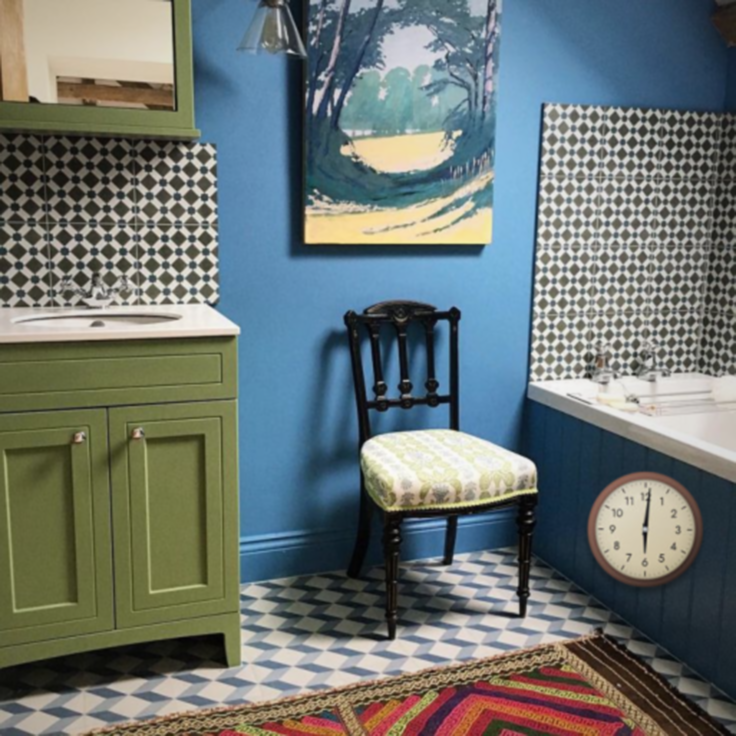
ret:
6.01
